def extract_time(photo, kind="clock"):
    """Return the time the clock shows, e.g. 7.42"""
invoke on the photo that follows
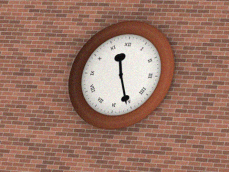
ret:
11.26
